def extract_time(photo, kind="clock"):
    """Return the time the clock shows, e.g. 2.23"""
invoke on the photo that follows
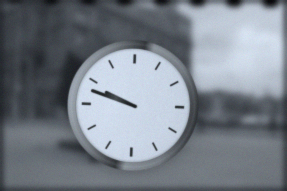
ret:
9.48
